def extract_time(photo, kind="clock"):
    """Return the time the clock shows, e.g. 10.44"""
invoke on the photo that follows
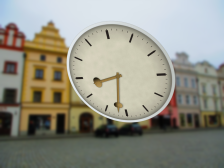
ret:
8.32
